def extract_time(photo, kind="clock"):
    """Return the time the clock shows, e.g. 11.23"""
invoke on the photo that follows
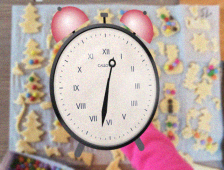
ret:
12.32
